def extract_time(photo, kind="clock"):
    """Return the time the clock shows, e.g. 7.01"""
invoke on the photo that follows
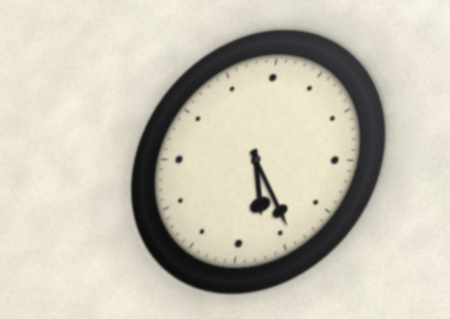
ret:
5.24
